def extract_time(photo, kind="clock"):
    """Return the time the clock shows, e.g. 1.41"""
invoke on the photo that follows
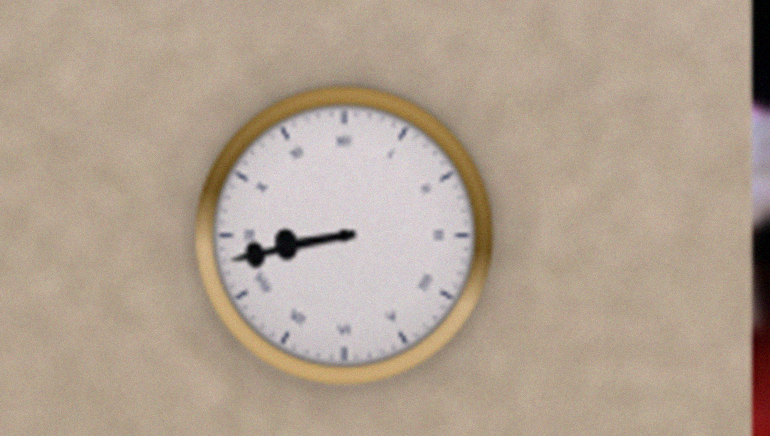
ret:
8.43
